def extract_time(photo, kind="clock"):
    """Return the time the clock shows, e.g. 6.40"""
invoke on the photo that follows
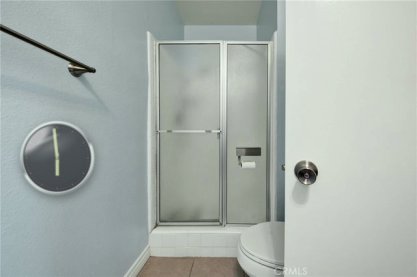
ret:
5.59
